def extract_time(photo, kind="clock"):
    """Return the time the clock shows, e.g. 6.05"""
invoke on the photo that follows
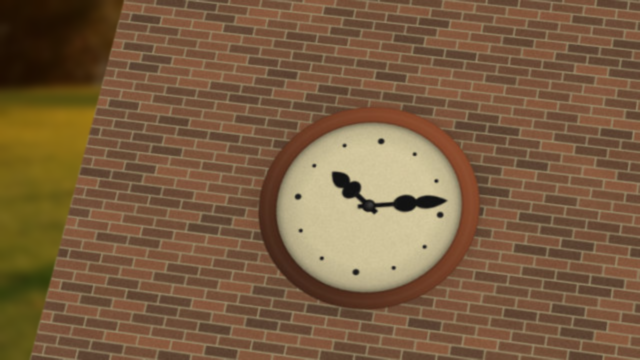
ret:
10.13
